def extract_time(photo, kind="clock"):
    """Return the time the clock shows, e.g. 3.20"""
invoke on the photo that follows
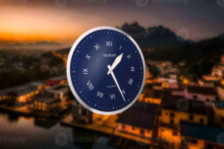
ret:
1.26
